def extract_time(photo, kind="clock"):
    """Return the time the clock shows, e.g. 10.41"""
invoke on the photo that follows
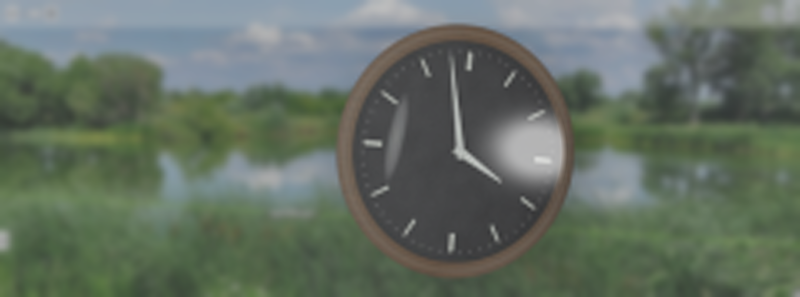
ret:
3.58
